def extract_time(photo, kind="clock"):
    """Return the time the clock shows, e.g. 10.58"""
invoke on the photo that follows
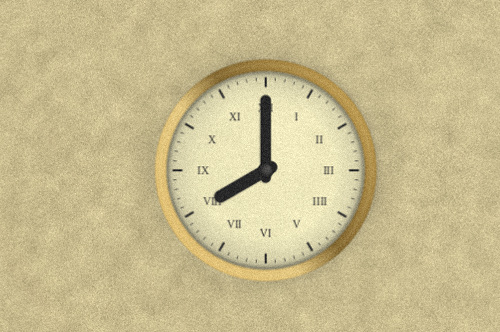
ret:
8.00
